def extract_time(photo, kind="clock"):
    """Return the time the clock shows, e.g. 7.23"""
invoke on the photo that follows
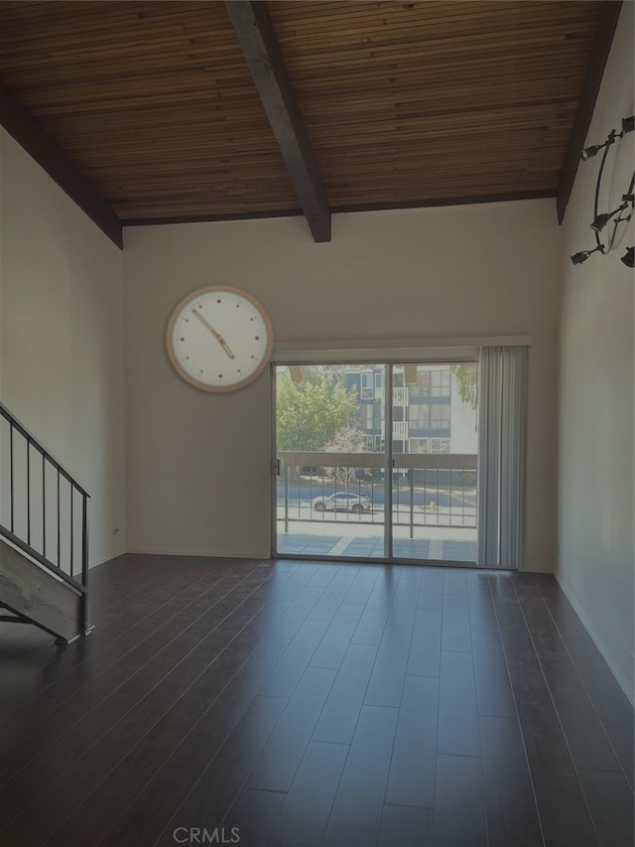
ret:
4.53
